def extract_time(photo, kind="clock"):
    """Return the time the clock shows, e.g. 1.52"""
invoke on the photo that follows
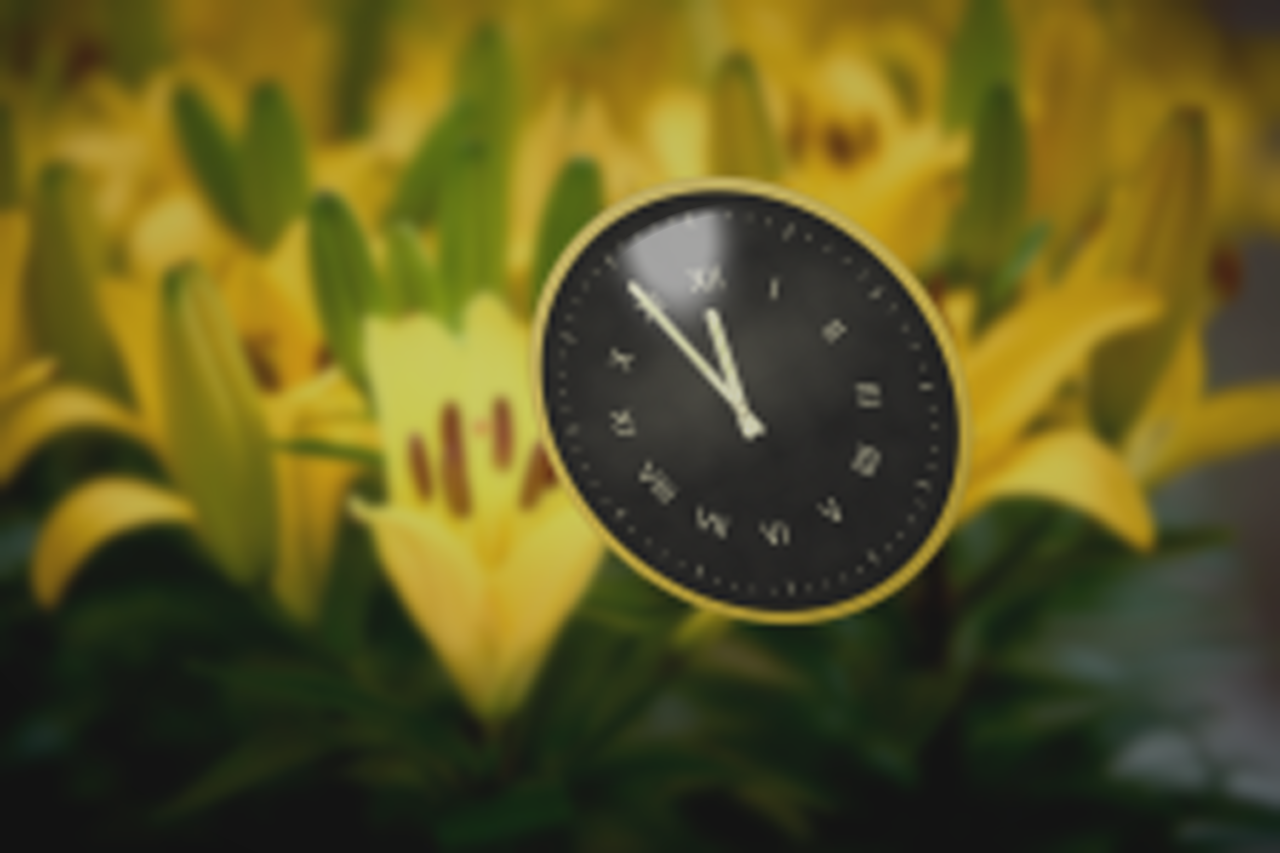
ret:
11.55
